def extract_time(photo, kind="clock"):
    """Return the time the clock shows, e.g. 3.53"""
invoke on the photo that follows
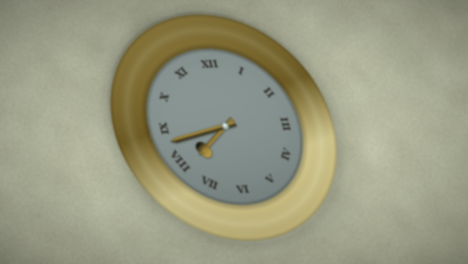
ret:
7.43
